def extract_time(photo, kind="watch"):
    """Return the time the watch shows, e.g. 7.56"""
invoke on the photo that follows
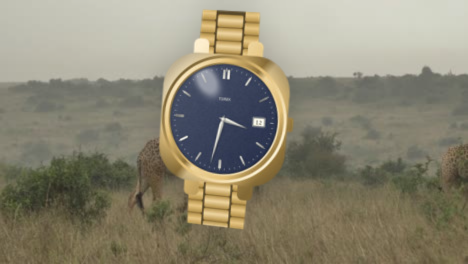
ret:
3.32
